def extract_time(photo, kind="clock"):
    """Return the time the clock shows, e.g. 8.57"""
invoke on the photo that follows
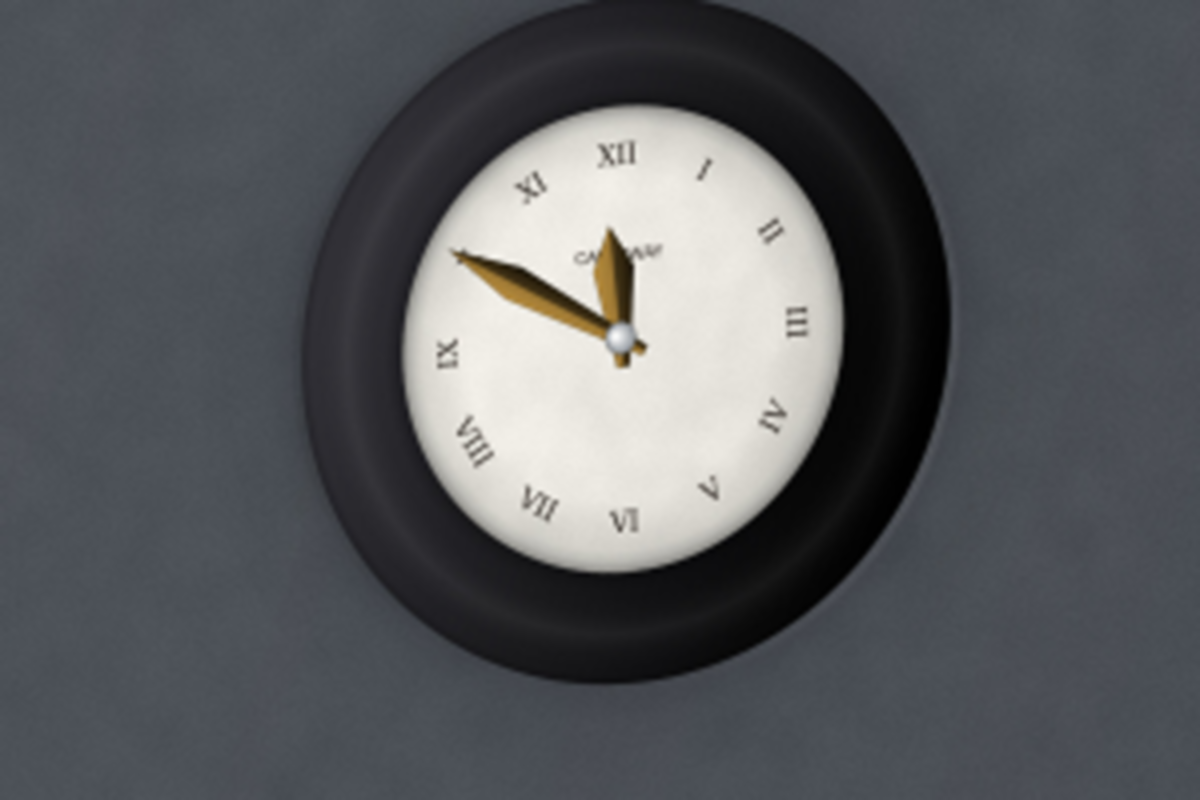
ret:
11.50
